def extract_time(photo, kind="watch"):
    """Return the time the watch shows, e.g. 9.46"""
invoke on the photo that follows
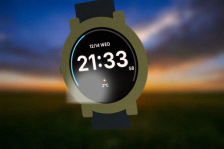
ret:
21.33
